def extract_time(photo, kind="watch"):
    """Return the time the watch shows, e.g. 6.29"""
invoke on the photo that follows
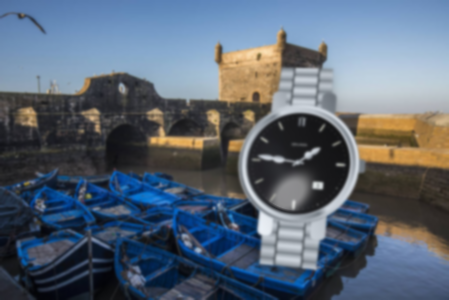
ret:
1.46
